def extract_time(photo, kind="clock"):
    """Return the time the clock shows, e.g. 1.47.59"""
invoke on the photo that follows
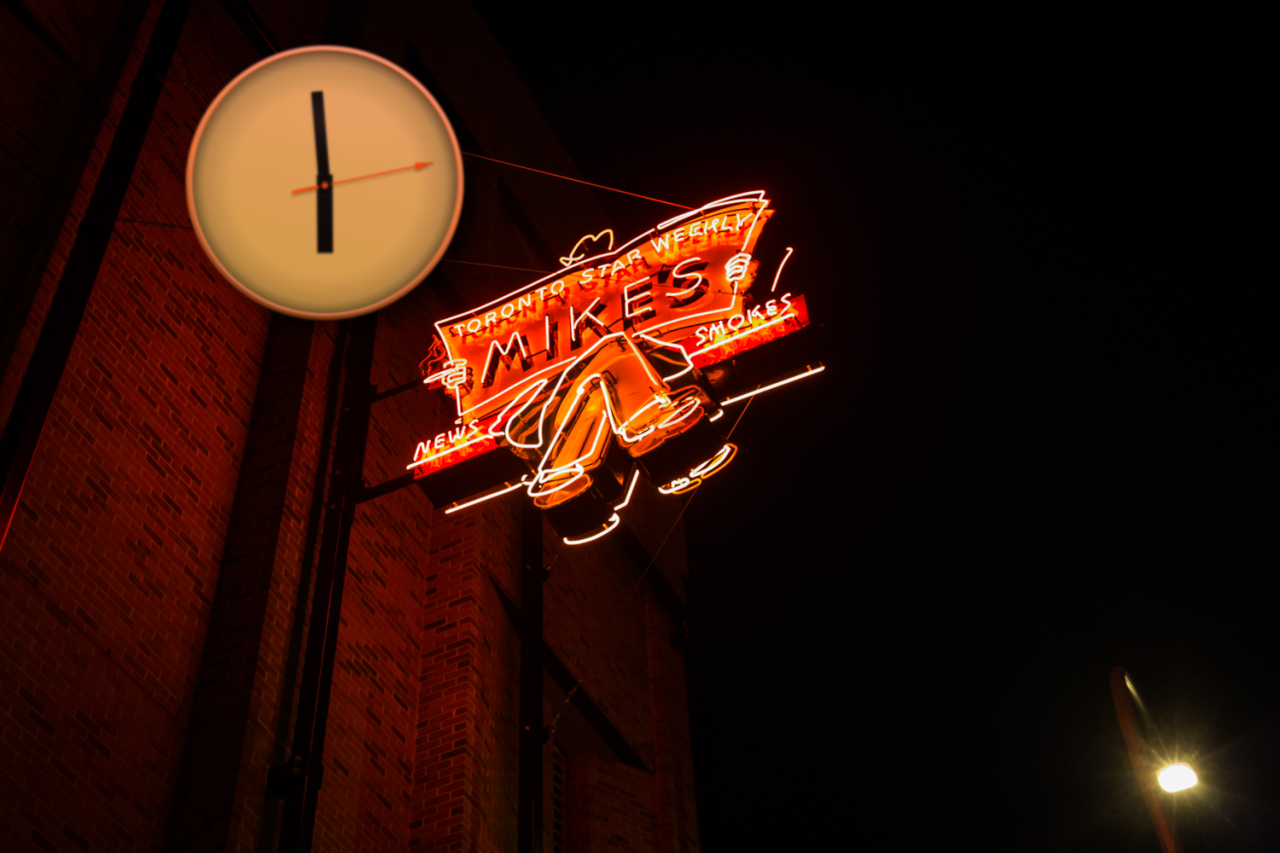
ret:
5.59.13
